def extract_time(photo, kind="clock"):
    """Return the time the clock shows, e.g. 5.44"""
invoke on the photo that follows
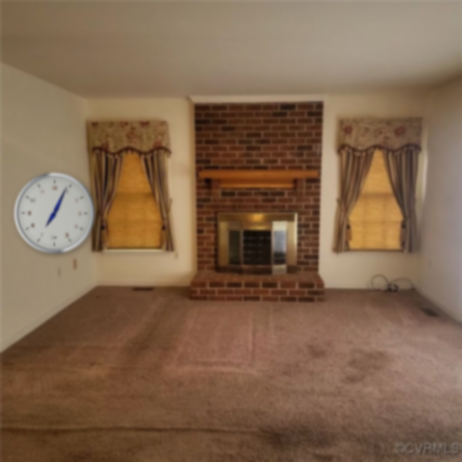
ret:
7.04
